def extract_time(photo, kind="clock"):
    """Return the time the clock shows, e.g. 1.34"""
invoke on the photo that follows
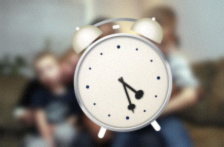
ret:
4.28
